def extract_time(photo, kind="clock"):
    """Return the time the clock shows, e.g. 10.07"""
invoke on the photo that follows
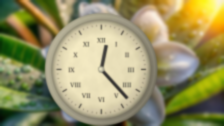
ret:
12.23
